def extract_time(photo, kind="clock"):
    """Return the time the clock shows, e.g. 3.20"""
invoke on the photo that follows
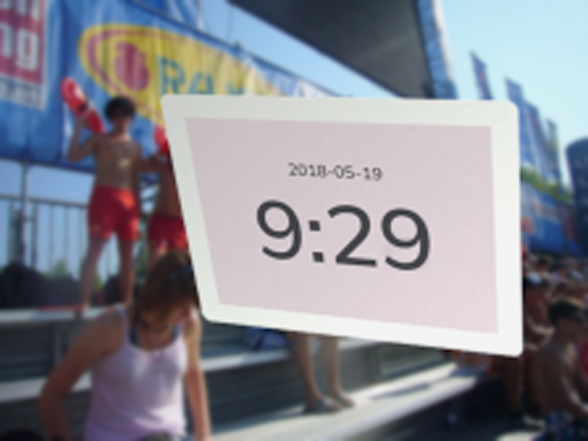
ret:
9.29
